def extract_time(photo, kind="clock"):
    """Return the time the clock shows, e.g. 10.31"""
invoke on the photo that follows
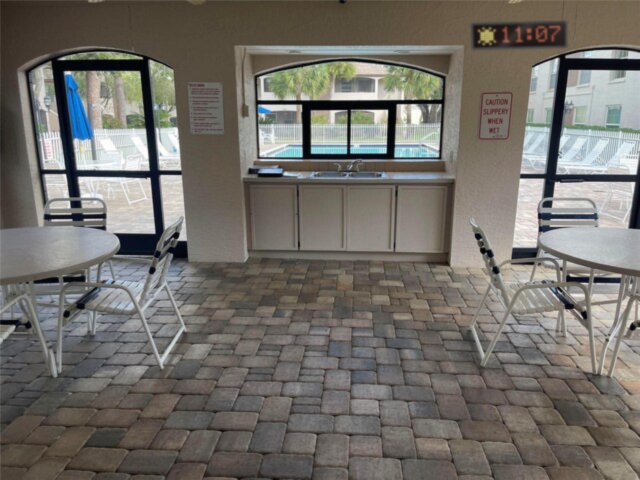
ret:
11.07
